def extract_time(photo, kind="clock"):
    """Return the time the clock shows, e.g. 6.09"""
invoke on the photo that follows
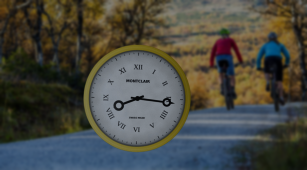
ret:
8.16
